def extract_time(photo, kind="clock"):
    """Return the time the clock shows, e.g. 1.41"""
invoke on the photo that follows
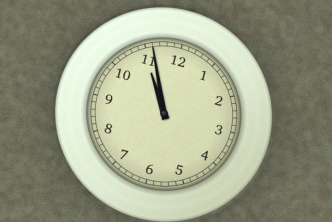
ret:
10.56
